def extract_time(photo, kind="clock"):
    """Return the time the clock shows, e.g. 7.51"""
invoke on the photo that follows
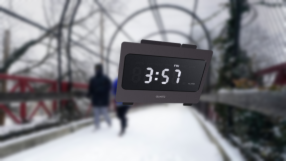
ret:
3.57
